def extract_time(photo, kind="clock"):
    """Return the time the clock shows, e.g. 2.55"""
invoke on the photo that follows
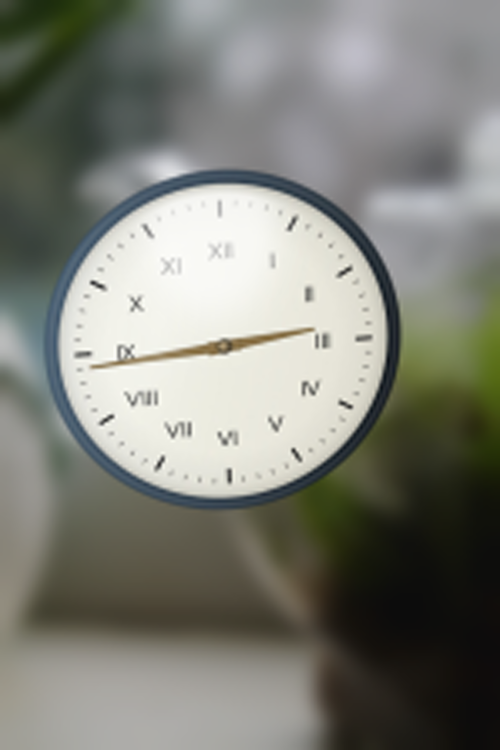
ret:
2.44
